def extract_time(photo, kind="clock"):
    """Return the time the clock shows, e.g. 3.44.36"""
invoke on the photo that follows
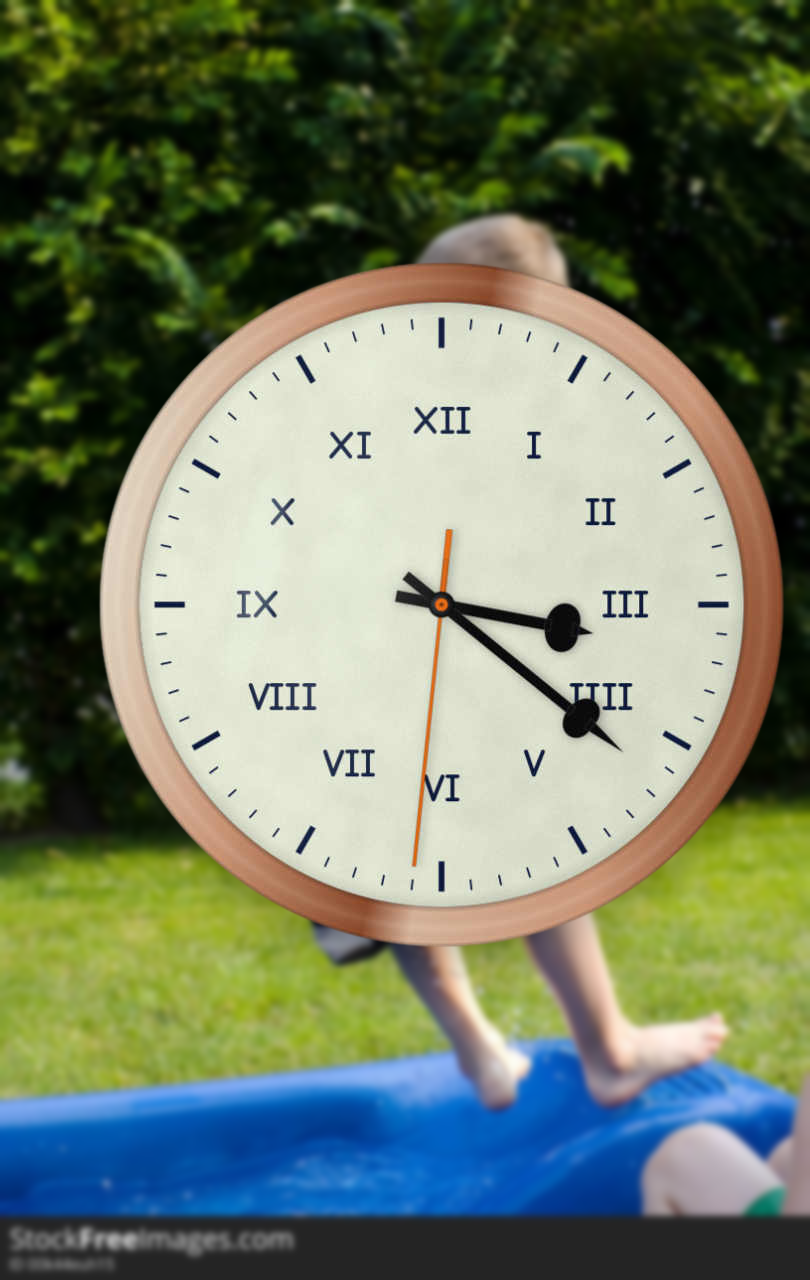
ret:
3.21.31
